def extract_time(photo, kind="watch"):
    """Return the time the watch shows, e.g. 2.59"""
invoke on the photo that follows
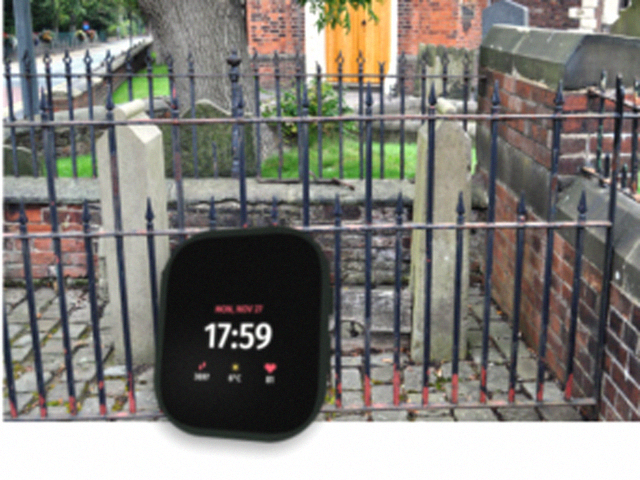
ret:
17.59
